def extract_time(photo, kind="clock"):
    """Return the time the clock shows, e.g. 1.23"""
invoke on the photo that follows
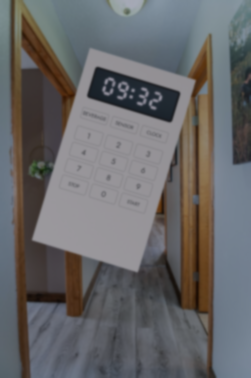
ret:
9.32
